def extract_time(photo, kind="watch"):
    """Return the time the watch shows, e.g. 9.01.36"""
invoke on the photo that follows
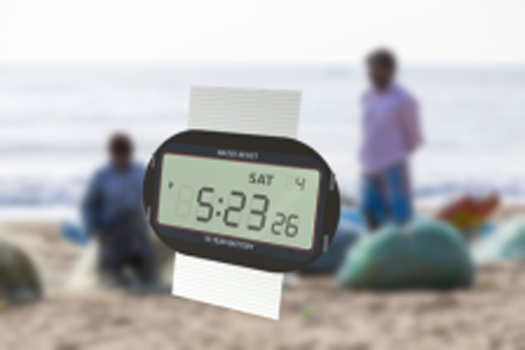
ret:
5.23.26
